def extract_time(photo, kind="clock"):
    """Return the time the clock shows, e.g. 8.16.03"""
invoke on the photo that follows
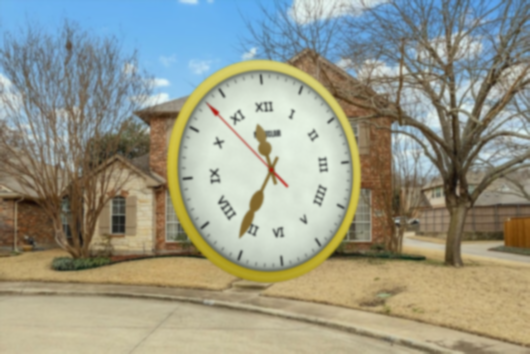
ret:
11.35.53
